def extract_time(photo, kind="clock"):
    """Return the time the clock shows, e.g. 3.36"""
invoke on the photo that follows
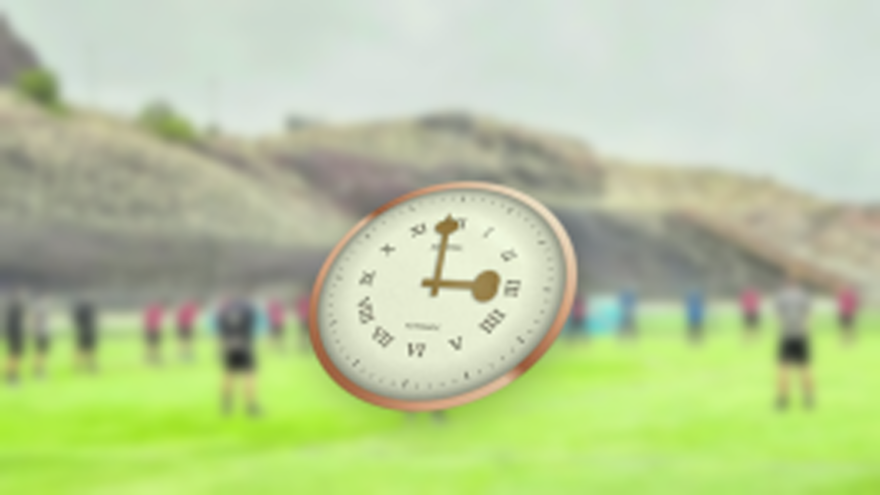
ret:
2.59
